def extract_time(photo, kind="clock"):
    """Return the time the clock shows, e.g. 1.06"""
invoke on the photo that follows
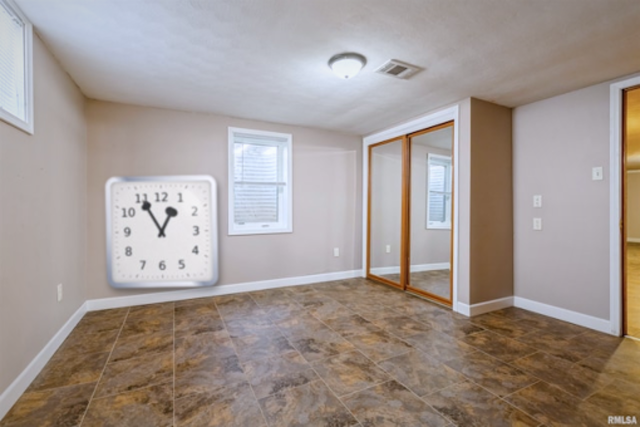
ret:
12.55
